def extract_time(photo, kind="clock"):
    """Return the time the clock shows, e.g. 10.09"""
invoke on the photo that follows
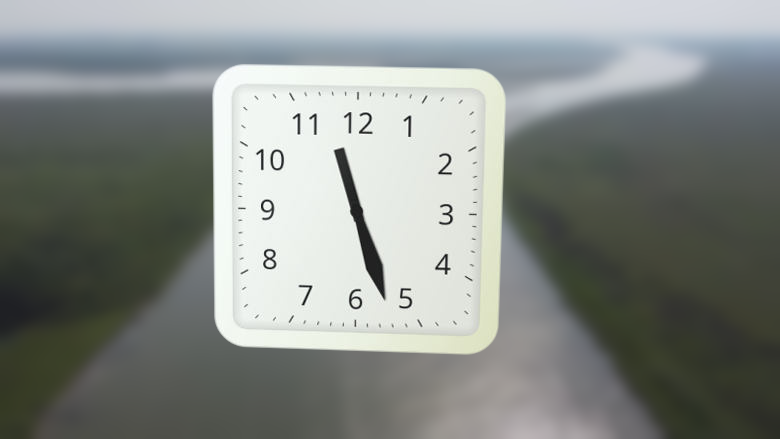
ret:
11.27
